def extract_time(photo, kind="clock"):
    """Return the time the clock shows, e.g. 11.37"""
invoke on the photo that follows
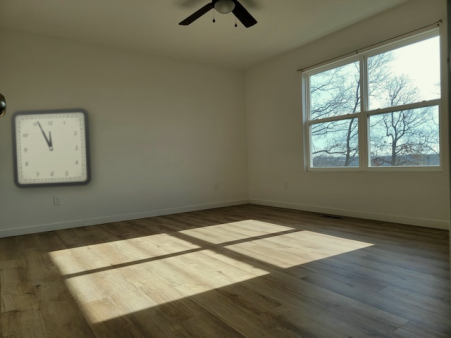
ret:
11.56
